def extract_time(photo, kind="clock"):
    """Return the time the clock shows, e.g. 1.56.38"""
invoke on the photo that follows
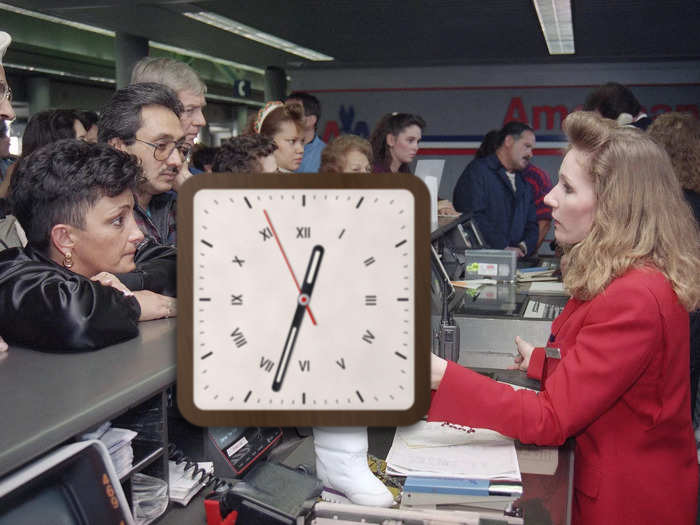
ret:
12.32.56
